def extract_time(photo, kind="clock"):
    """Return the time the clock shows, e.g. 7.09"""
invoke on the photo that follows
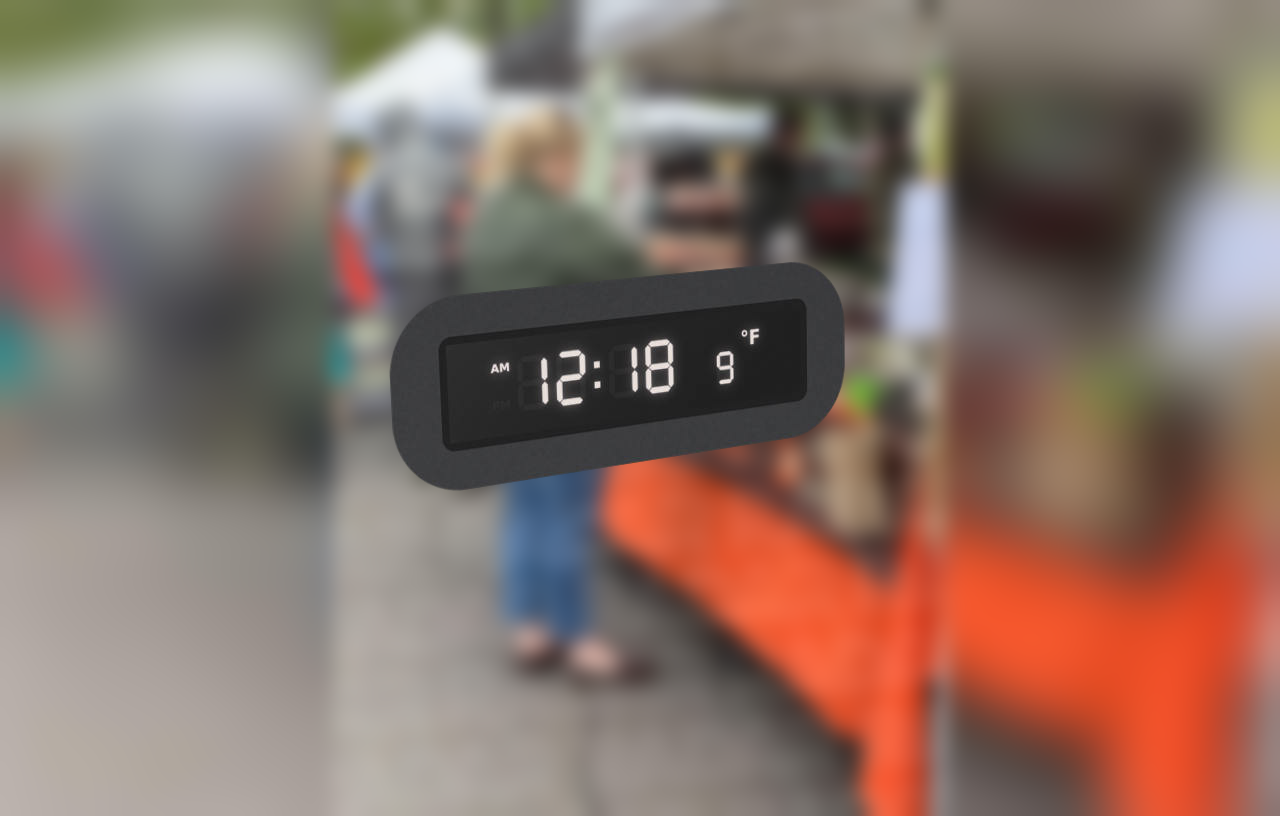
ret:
12.18
